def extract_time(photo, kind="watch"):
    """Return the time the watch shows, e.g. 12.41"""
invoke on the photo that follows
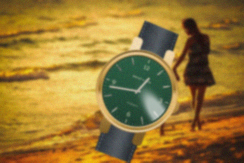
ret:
12.43
